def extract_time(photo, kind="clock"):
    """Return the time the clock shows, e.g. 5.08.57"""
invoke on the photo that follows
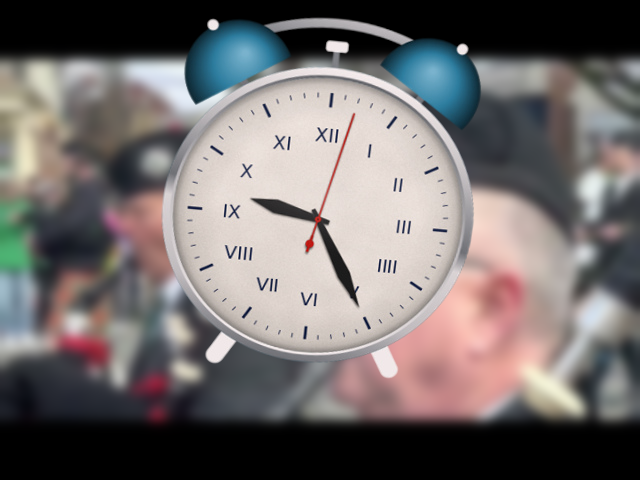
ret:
9.25.02
